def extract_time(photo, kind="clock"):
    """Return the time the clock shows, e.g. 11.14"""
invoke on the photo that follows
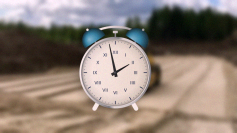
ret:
1.58
